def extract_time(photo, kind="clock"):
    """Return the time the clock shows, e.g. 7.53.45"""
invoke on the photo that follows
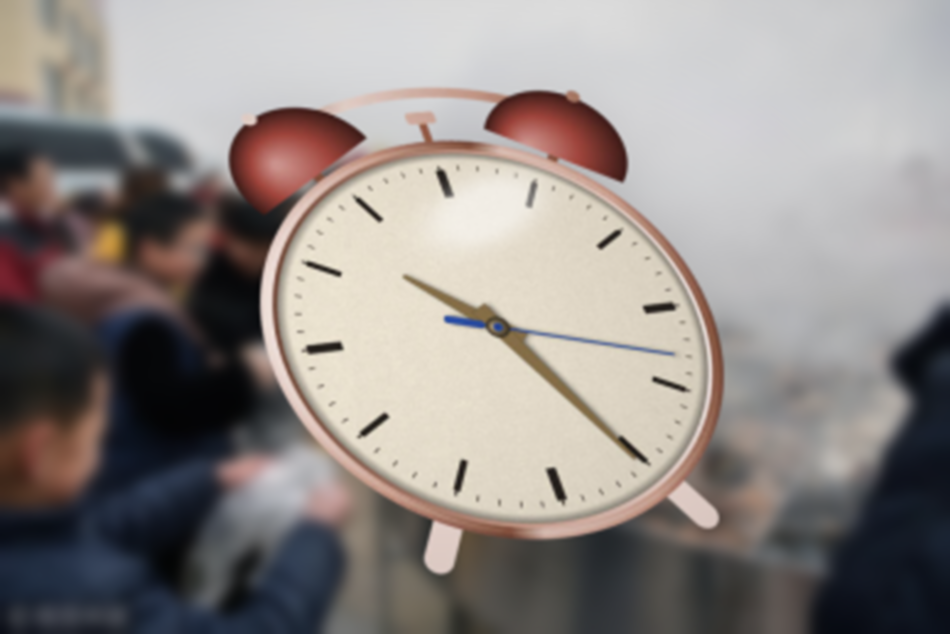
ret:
10.25.18
